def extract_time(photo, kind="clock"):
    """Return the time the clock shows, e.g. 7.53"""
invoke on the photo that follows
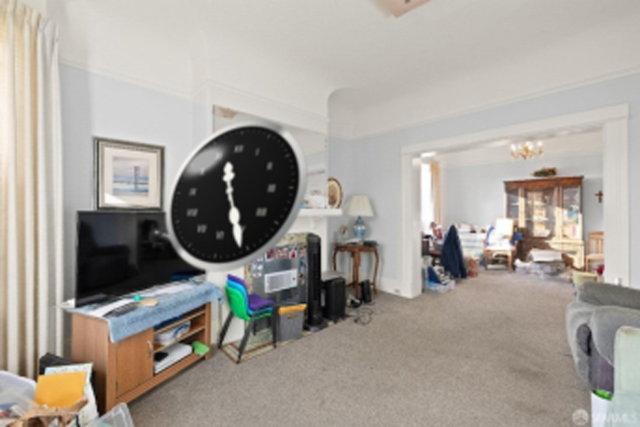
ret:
11.26
